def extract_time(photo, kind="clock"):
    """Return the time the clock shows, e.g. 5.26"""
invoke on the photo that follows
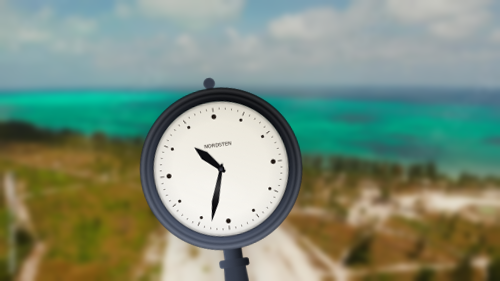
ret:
10.33
